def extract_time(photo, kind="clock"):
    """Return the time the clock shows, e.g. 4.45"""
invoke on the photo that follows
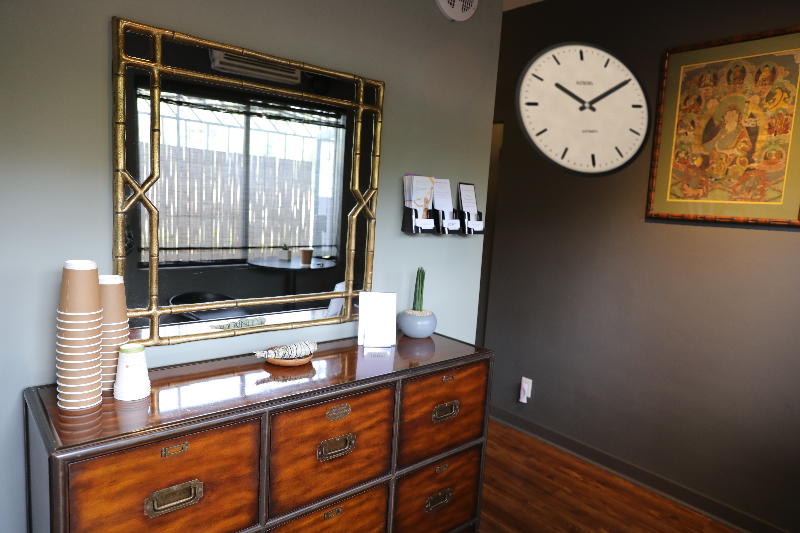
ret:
10.10
